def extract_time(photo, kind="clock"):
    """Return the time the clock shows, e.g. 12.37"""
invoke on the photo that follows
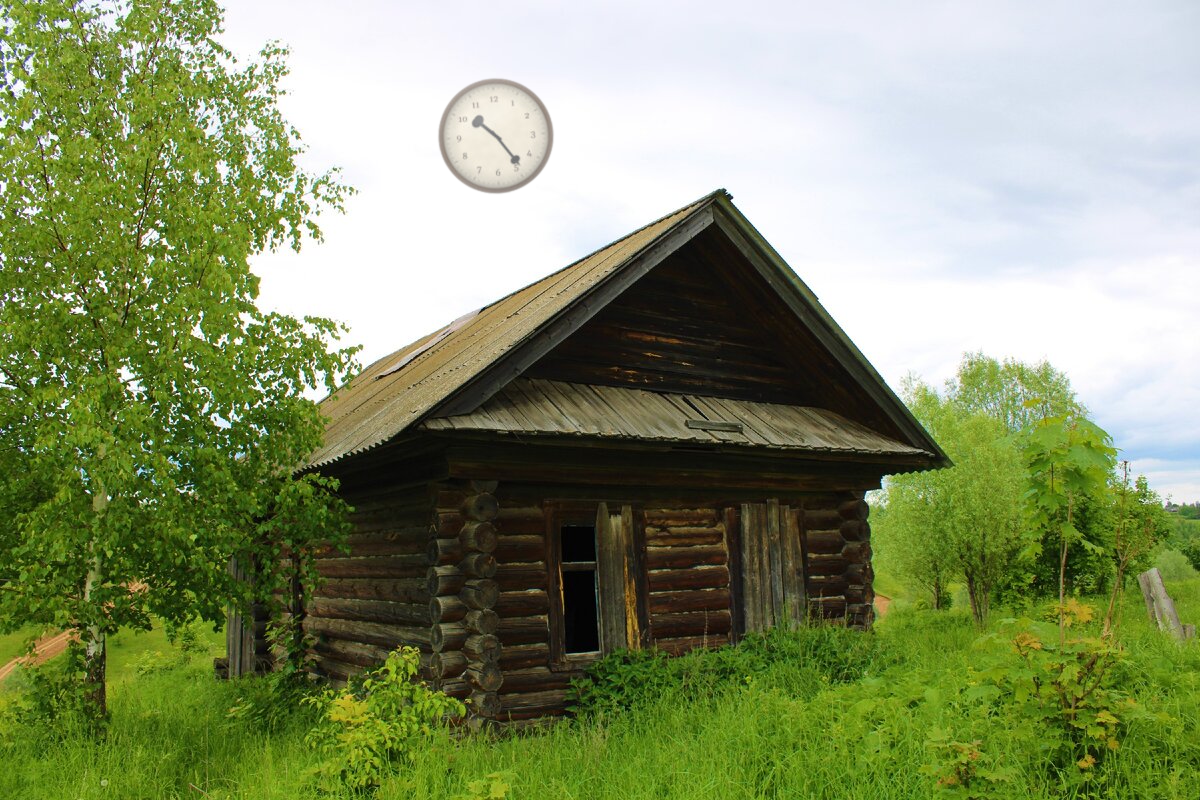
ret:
10.24
